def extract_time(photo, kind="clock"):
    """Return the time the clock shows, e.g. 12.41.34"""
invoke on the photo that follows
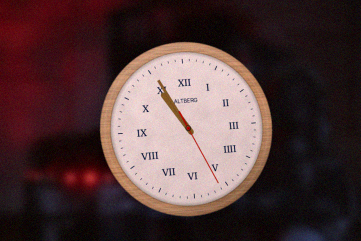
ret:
10.55.26
